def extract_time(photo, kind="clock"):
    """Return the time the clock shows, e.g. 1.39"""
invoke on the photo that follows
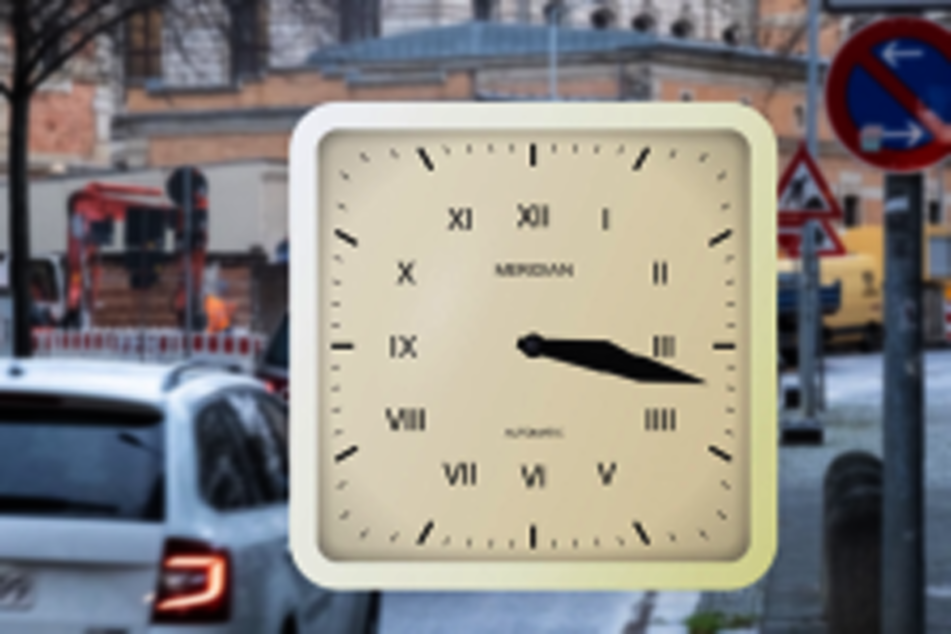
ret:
3.17
